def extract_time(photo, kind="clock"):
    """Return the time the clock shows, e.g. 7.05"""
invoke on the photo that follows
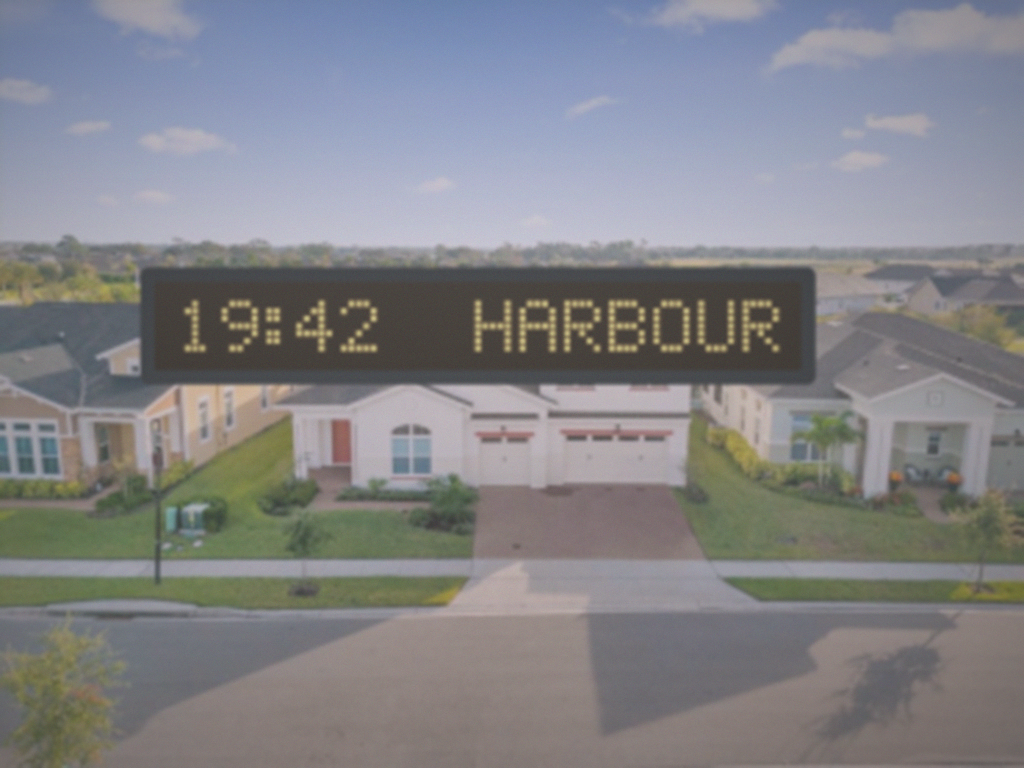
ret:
19.42
